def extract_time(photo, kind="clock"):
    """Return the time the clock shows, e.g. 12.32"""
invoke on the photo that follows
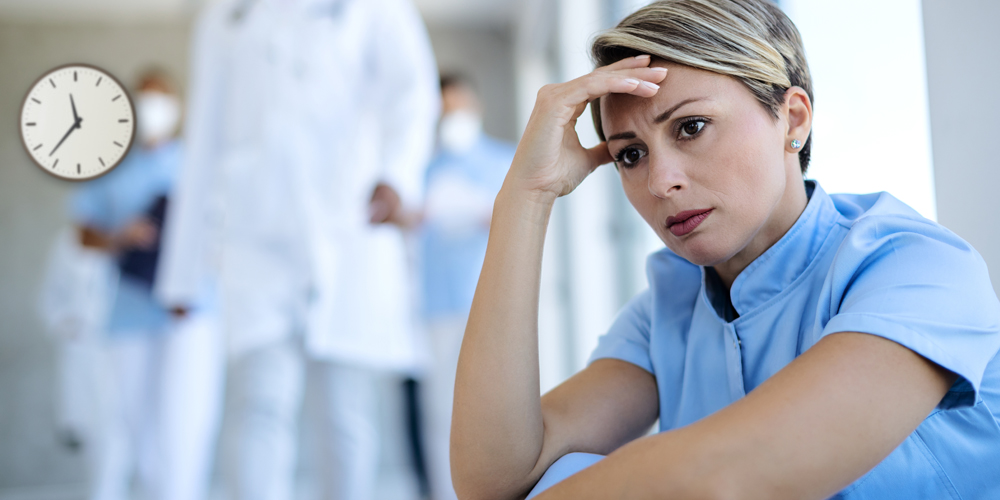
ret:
11.37
